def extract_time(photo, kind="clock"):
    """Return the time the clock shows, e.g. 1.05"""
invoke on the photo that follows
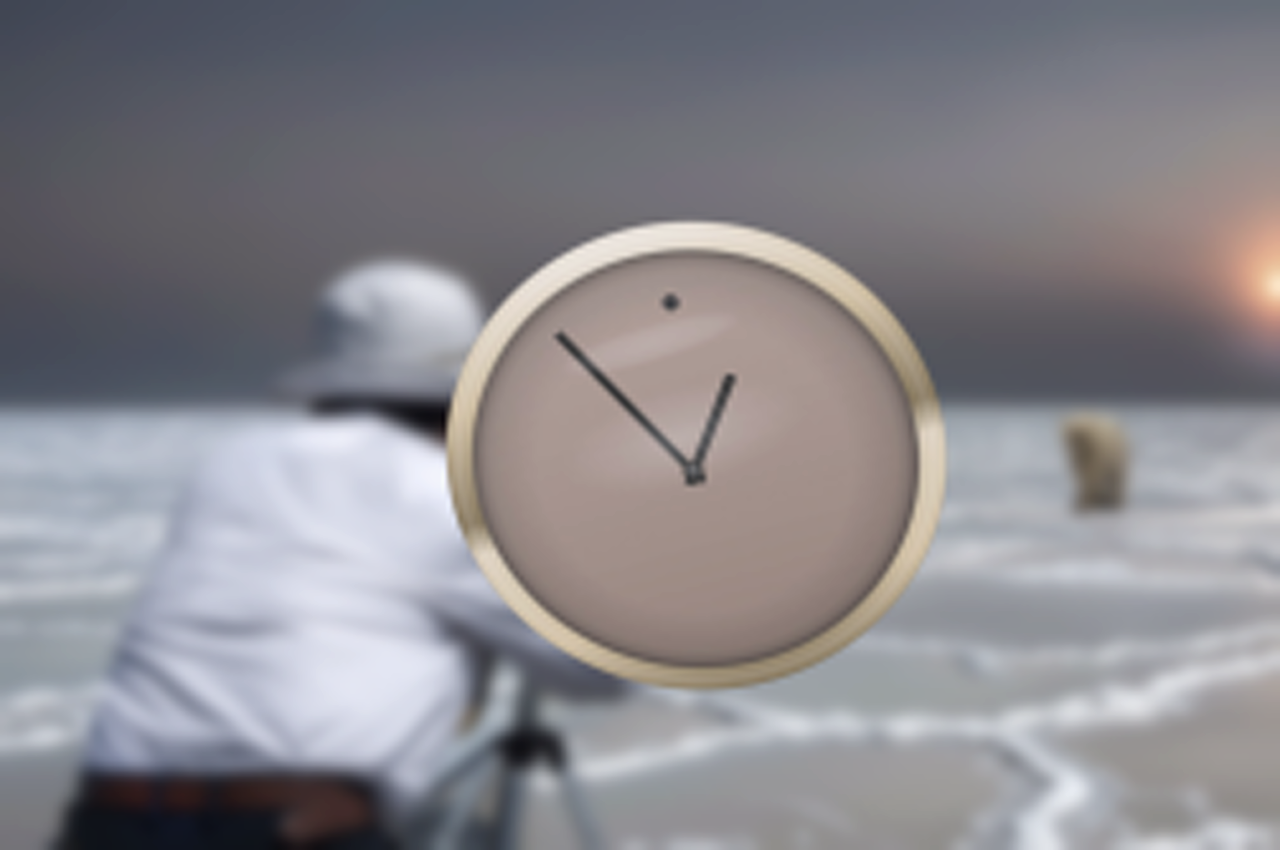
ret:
12.54
